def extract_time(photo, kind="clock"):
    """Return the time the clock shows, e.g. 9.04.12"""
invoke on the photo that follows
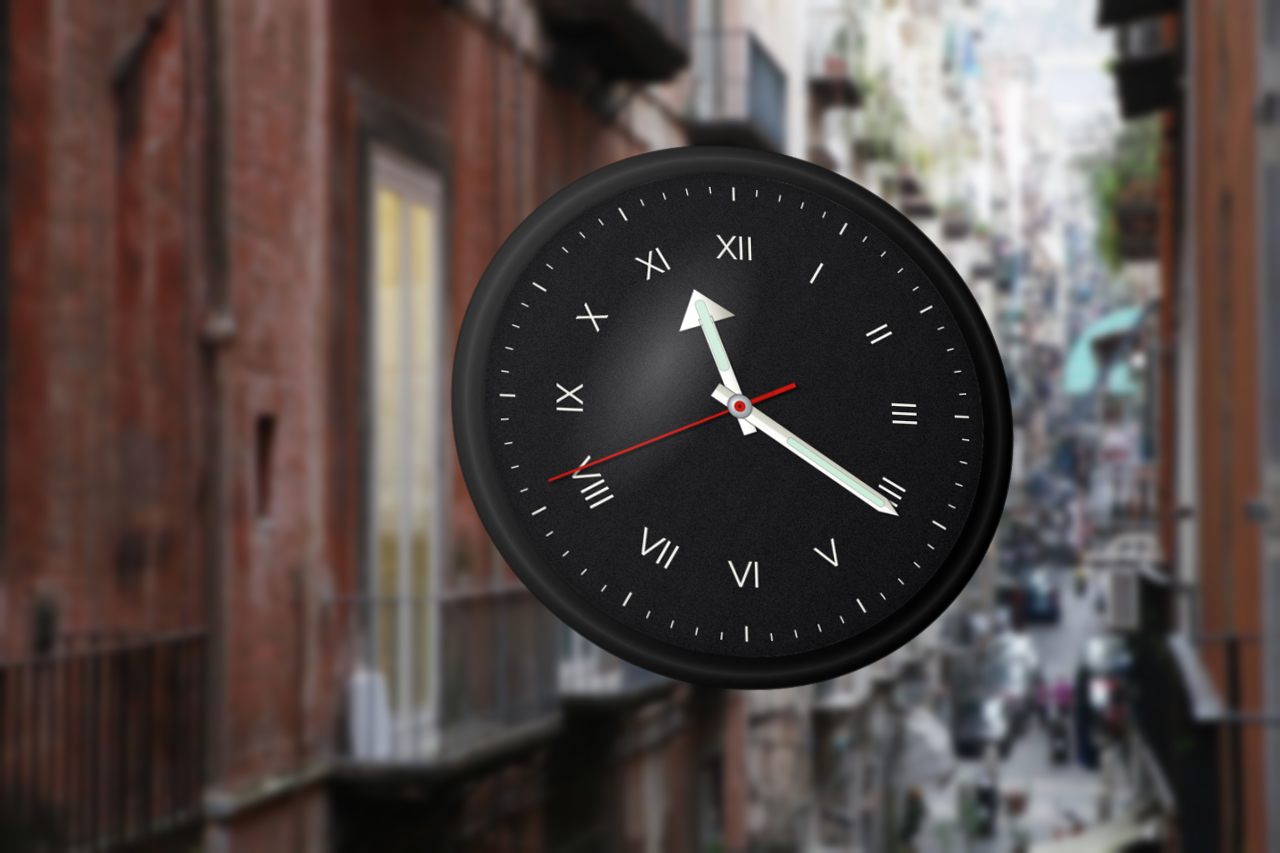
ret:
11.20.41
